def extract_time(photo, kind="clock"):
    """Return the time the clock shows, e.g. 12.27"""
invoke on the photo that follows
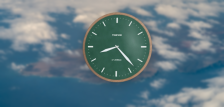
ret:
8.23
